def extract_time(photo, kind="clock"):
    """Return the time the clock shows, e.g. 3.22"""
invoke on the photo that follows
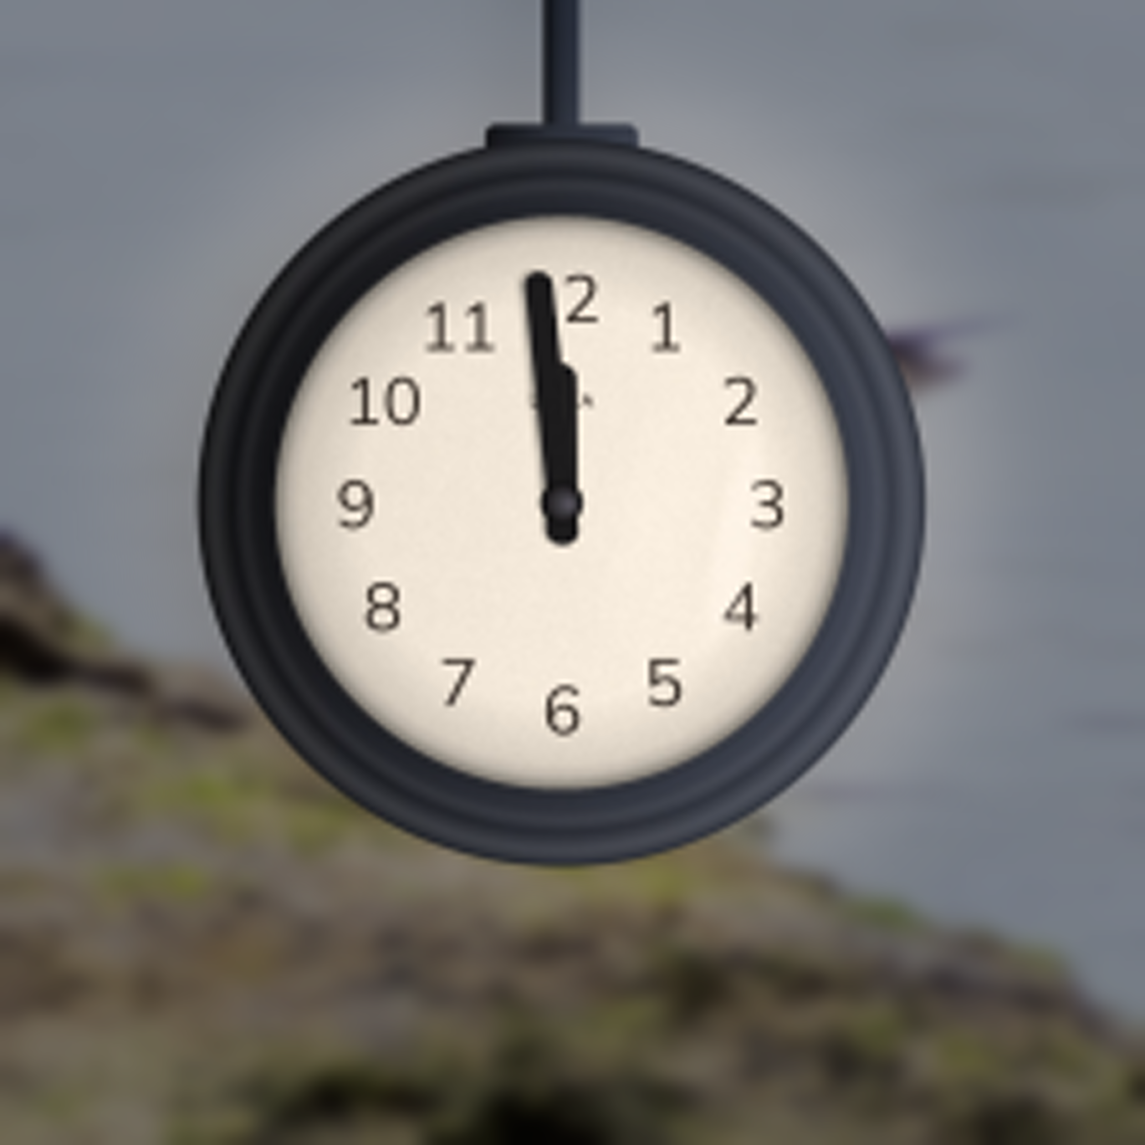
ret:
11.59
